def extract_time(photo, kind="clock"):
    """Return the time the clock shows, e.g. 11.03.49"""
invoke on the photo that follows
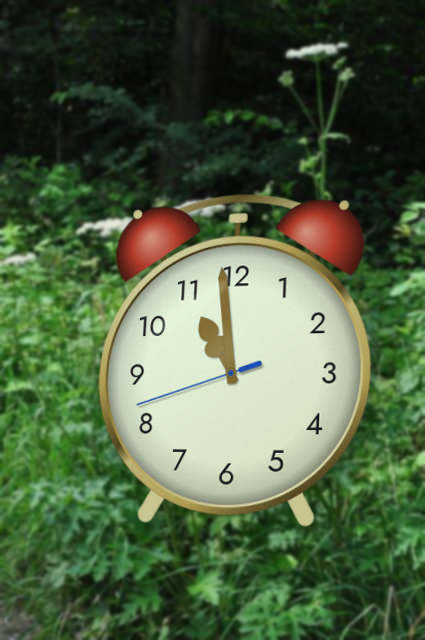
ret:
10.58.42
